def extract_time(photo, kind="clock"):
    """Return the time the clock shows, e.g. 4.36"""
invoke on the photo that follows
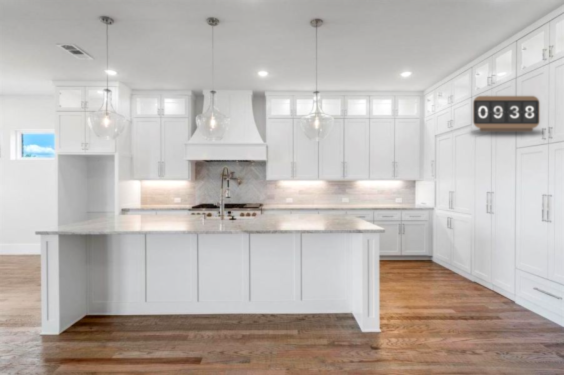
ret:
9.38
